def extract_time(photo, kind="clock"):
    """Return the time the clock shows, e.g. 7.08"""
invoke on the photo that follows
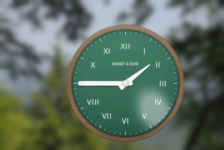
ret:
1.45
